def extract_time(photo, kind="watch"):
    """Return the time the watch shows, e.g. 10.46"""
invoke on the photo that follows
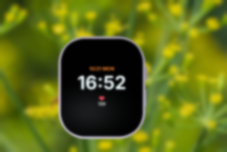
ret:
16.52
